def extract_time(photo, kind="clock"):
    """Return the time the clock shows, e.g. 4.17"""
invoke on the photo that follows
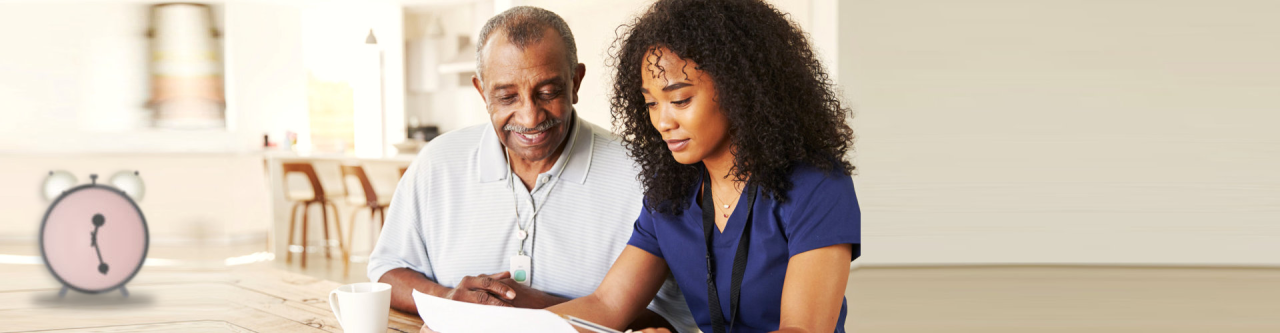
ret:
12.27
